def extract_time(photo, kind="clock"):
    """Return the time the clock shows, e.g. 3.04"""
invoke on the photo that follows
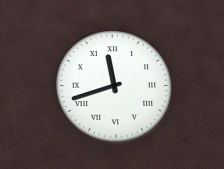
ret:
11.42
